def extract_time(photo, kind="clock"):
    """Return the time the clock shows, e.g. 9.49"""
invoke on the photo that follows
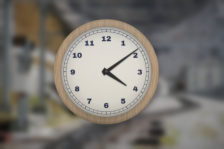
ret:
4.09
